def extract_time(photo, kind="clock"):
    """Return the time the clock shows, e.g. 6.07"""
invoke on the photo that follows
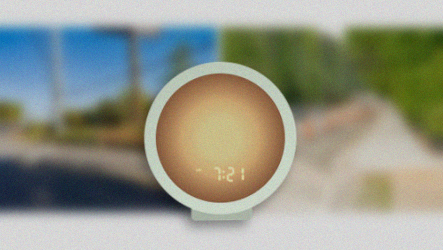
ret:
7.21
